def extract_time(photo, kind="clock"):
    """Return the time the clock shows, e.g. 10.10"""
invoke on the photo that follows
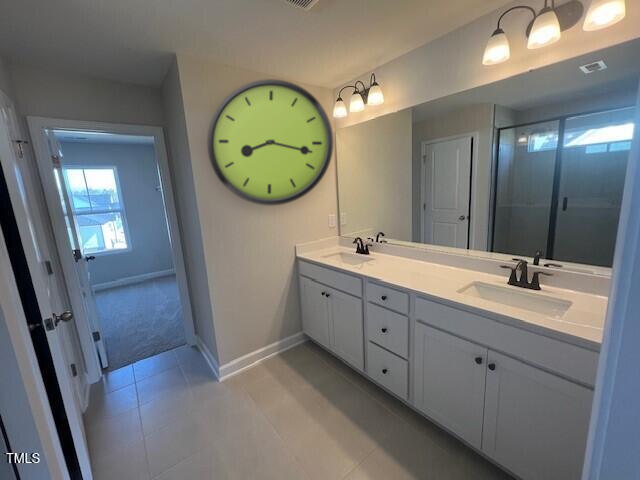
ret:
8.17
